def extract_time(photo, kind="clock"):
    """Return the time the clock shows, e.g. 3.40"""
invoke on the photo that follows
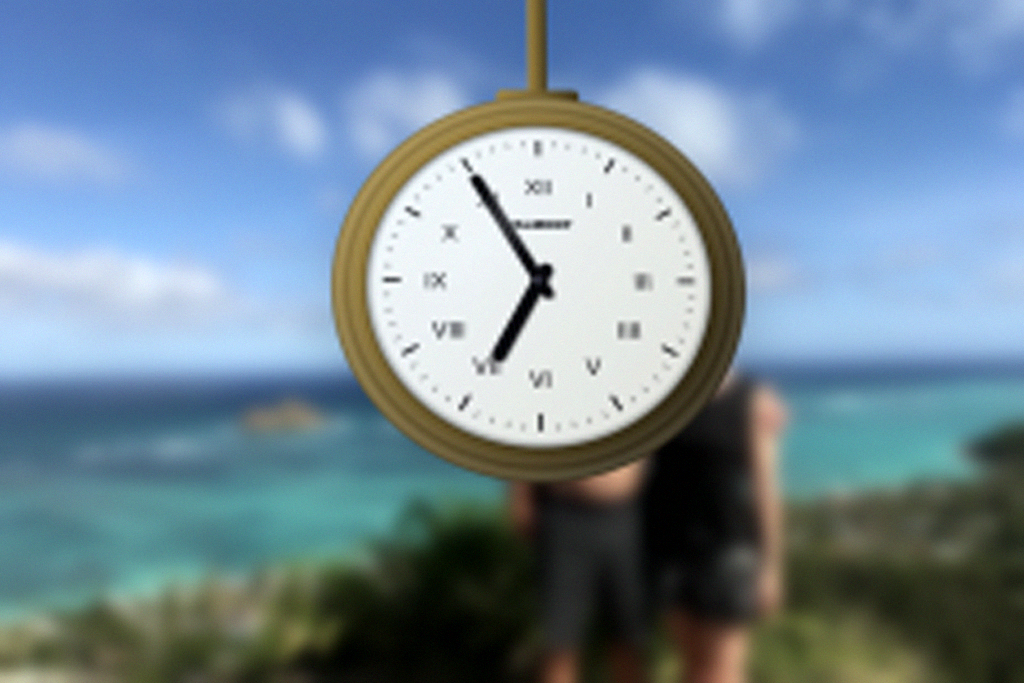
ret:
6.55
